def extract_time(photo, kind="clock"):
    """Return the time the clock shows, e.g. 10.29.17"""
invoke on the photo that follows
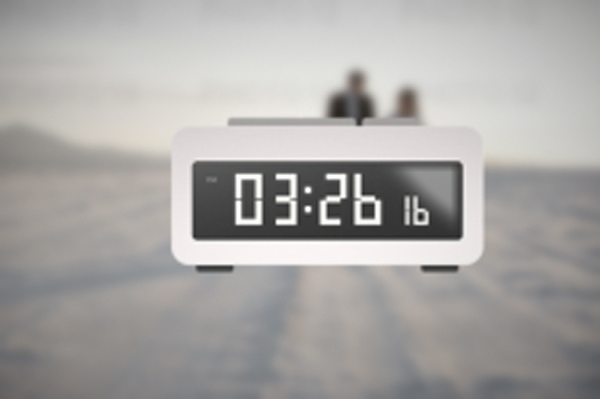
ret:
3.26.16
